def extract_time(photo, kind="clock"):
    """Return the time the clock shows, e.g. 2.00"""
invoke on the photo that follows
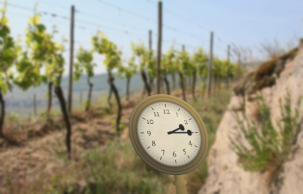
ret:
2.15
